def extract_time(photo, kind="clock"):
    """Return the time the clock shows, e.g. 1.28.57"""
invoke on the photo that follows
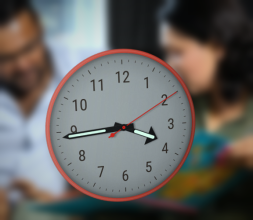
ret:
3.44.10
